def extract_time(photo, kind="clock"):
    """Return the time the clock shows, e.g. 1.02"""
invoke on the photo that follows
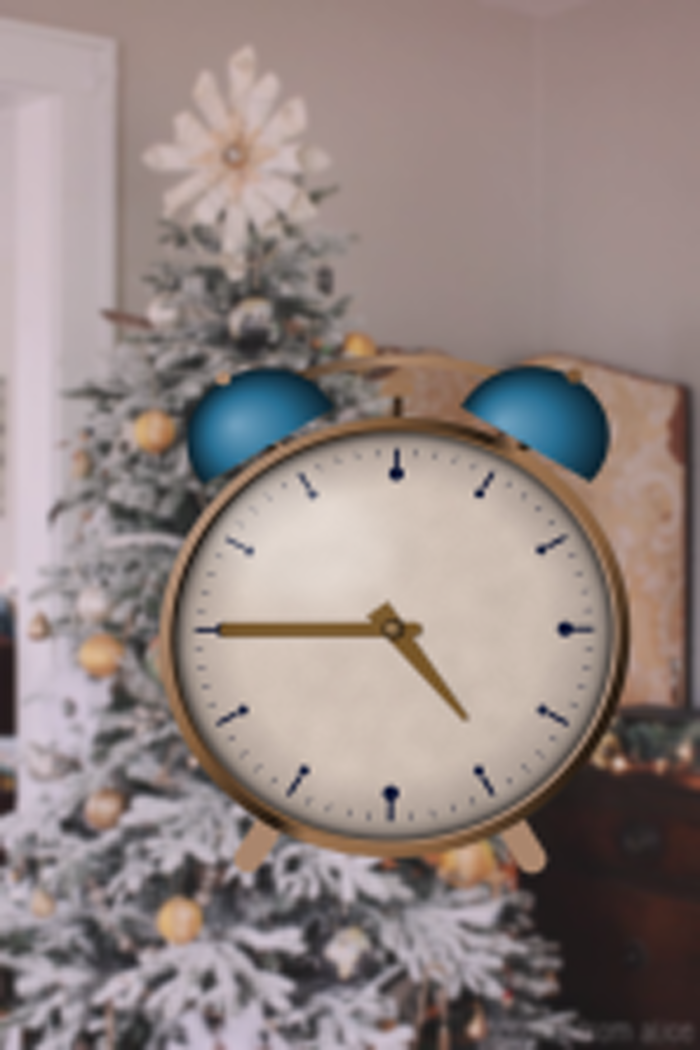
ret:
4.45
